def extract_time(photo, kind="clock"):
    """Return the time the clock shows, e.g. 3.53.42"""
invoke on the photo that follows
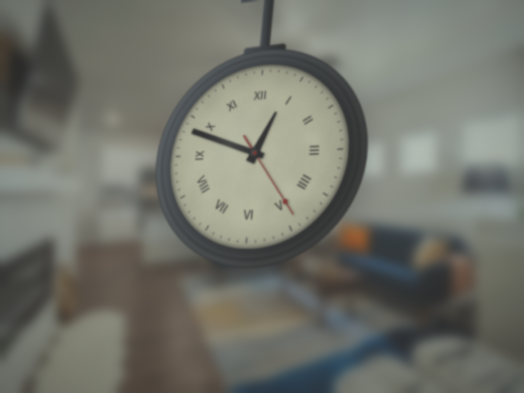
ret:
12.48.24
